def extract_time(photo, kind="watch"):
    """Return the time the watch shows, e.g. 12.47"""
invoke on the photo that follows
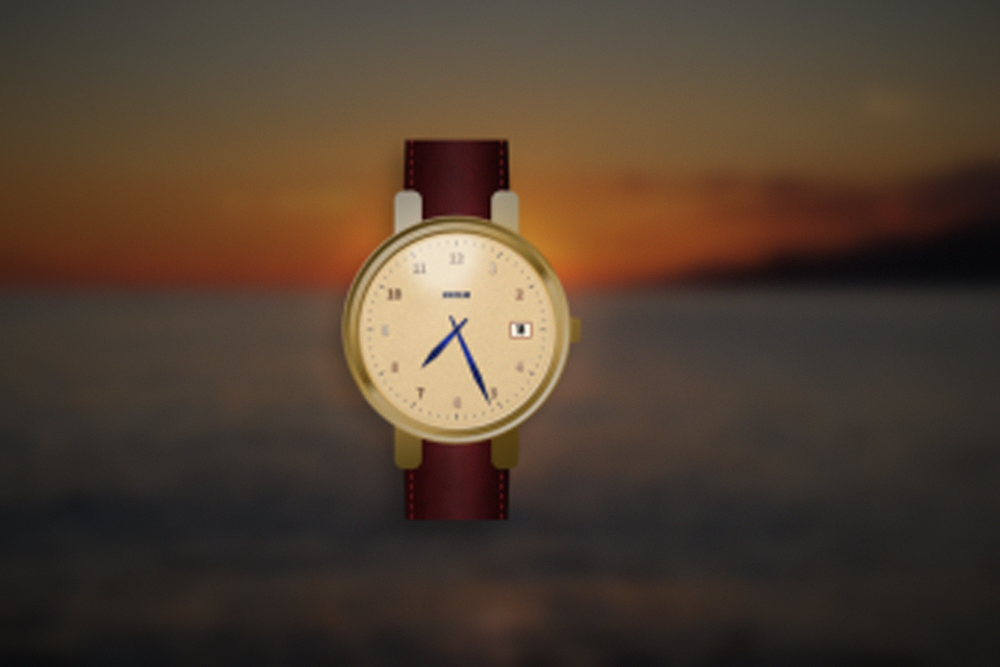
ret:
7.26
